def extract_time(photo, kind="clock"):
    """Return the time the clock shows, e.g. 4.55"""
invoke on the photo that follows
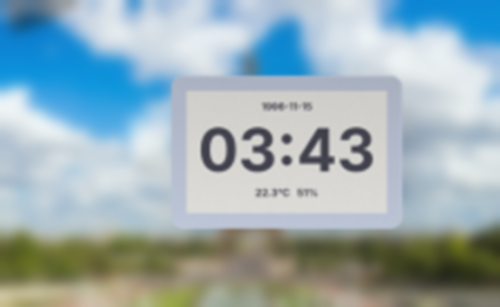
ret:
3.43
